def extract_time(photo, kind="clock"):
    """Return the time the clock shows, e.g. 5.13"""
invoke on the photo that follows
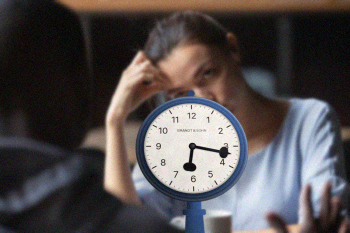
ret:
6.17
